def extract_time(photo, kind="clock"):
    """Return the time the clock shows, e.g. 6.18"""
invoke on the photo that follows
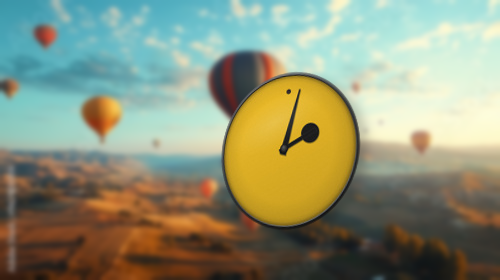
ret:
2.02
